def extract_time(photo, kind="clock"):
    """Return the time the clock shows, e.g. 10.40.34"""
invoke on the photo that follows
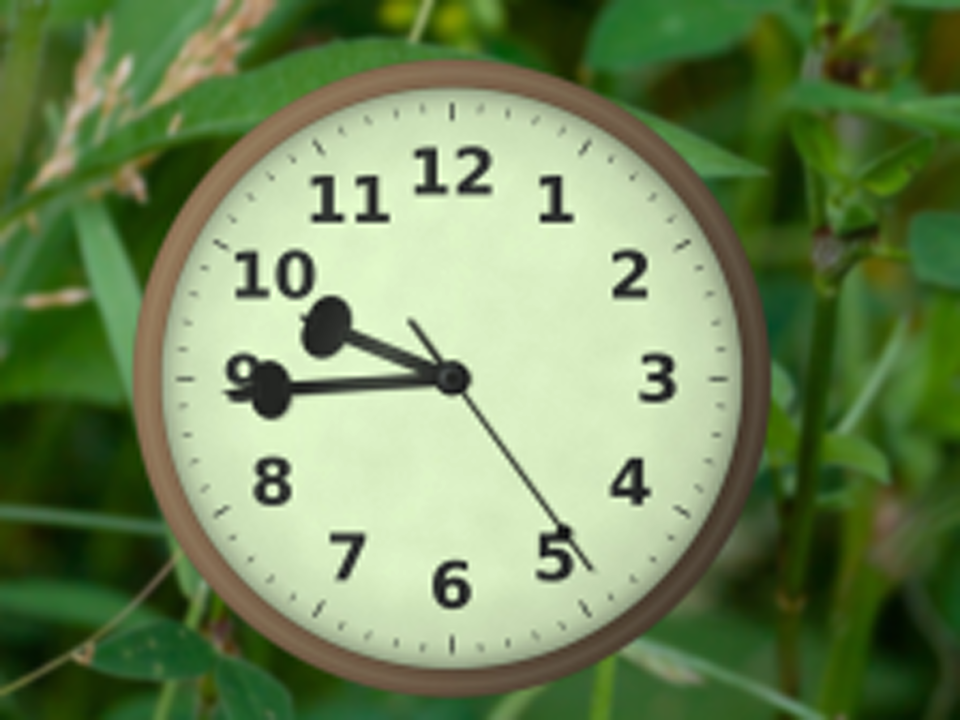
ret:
9.44.24
